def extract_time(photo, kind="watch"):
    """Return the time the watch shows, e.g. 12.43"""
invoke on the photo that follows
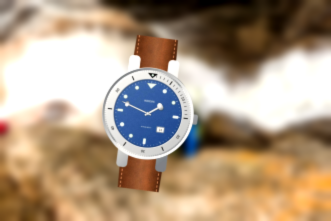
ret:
1.48
